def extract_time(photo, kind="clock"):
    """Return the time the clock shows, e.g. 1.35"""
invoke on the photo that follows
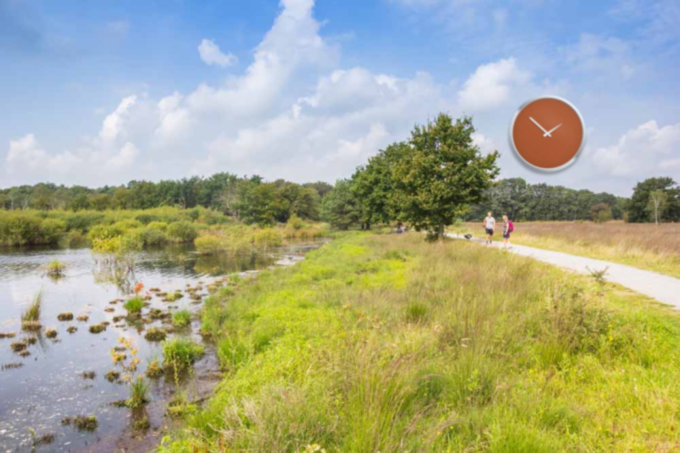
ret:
1.52
